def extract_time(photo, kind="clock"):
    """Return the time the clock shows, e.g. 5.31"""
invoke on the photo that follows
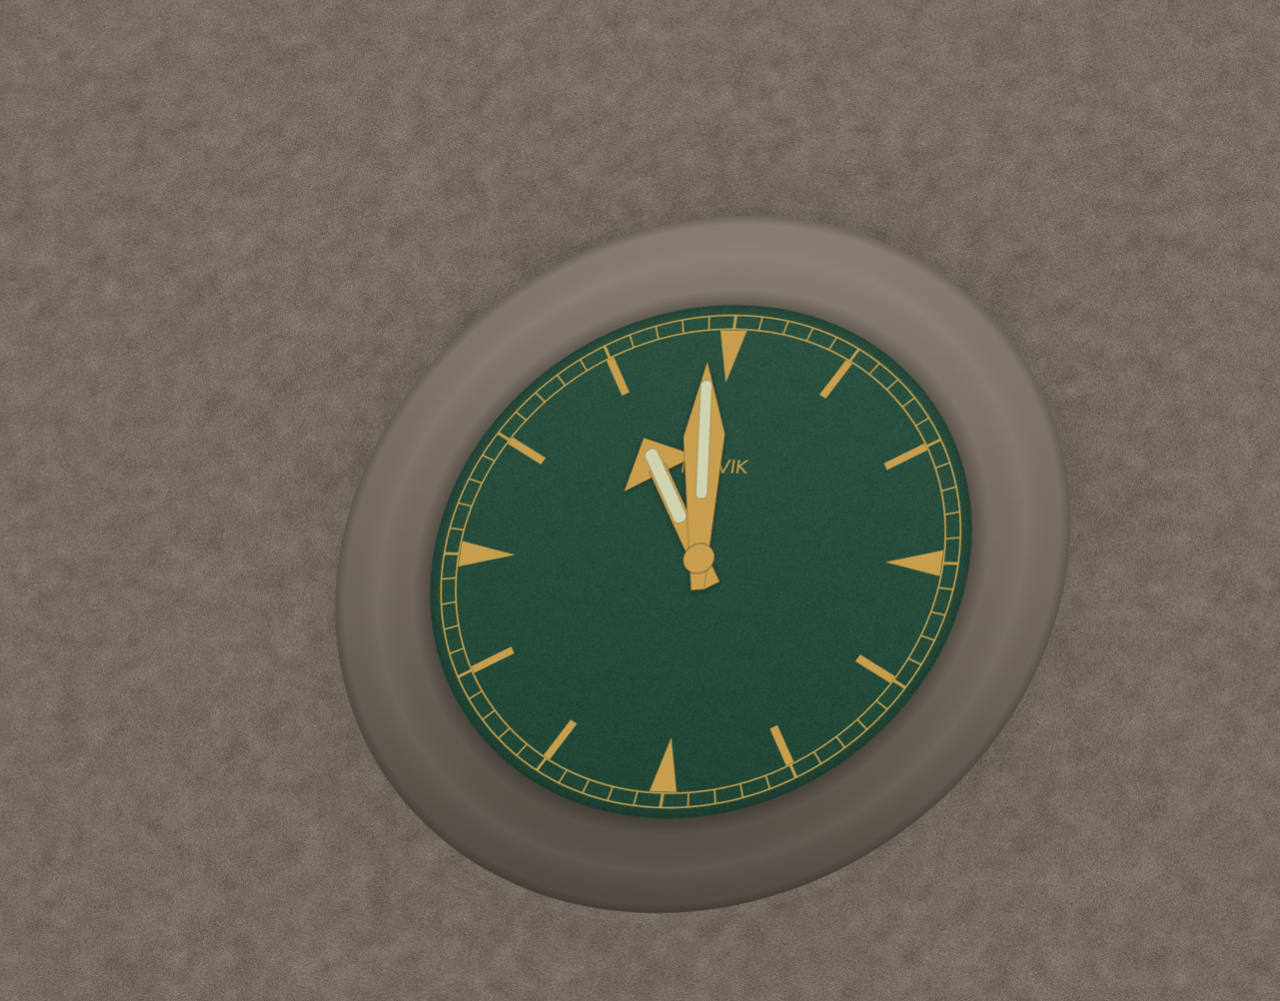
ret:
10.59
